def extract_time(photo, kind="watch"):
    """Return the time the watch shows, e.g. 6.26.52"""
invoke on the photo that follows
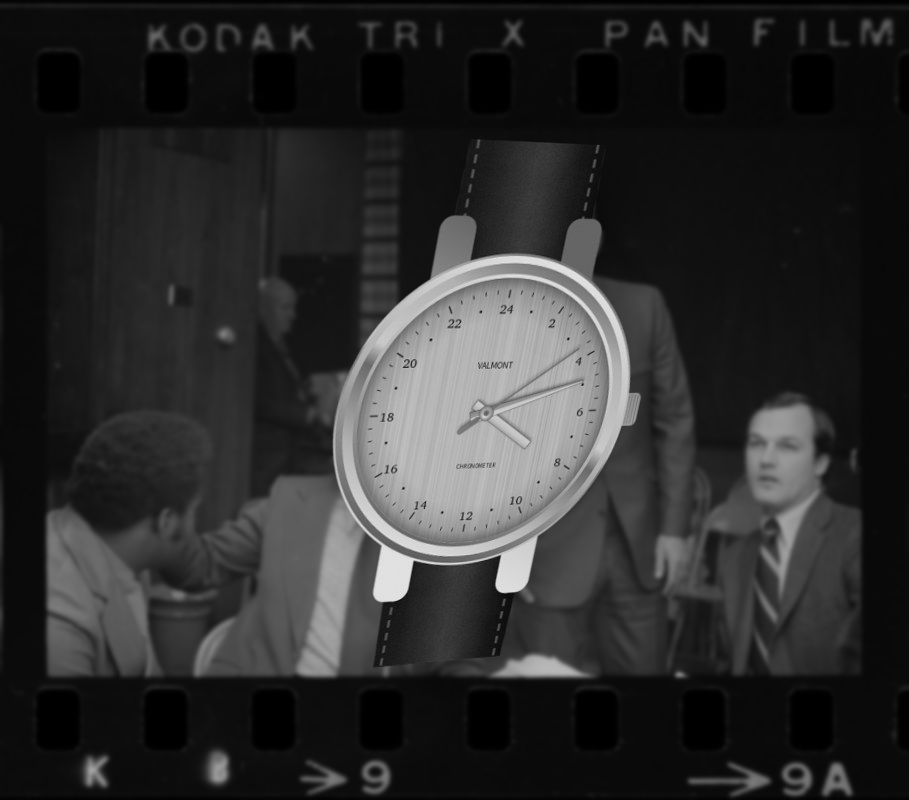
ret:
8.12.09
